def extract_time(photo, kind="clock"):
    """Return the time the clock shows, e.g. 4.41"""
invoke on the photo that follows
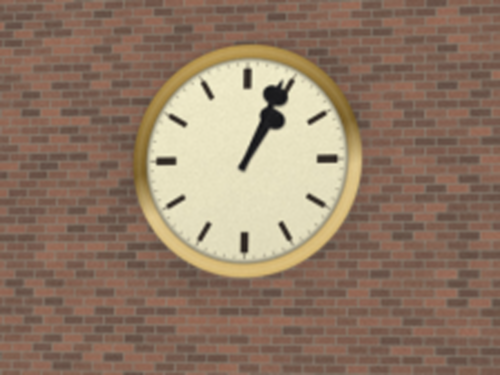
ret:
1.04
